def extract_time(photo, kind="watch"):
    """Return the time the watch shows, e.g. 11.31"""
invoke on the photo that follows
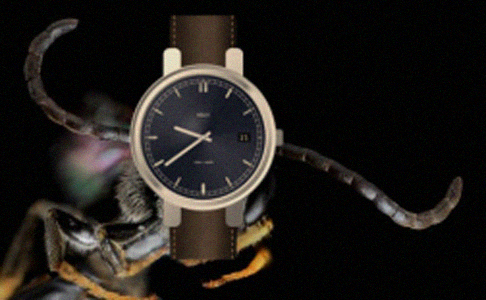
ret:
9.39
